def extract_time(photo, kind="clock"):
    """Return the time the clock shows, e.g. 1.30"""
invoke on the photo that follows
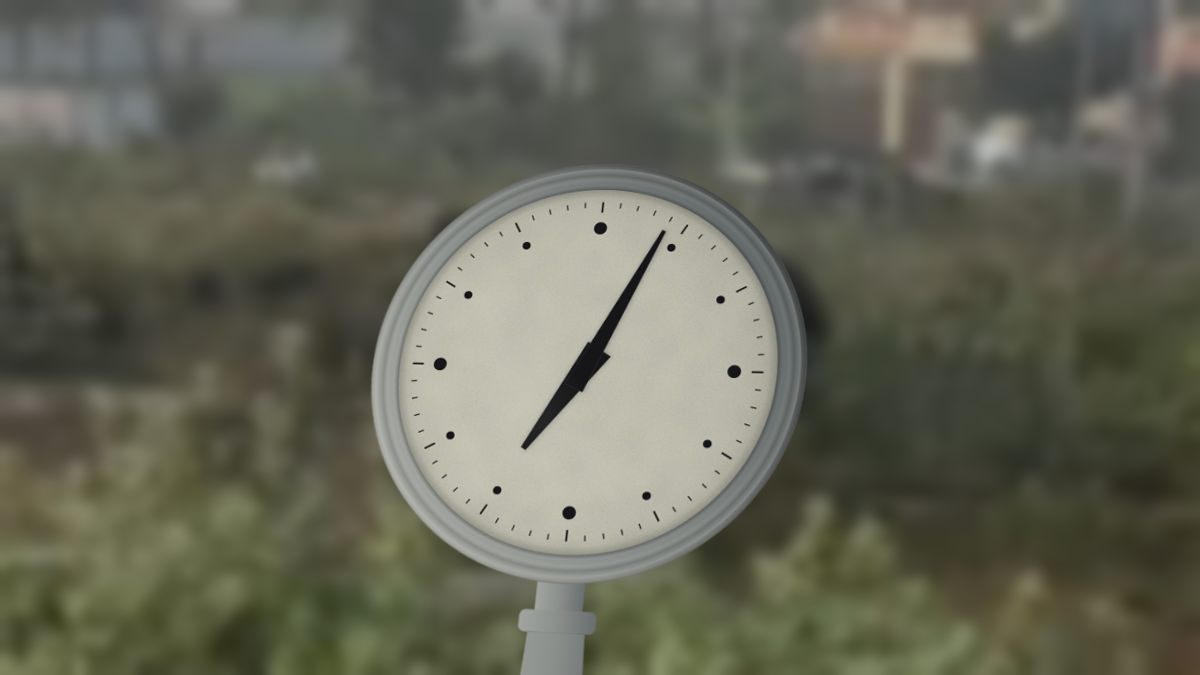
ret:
7.04
